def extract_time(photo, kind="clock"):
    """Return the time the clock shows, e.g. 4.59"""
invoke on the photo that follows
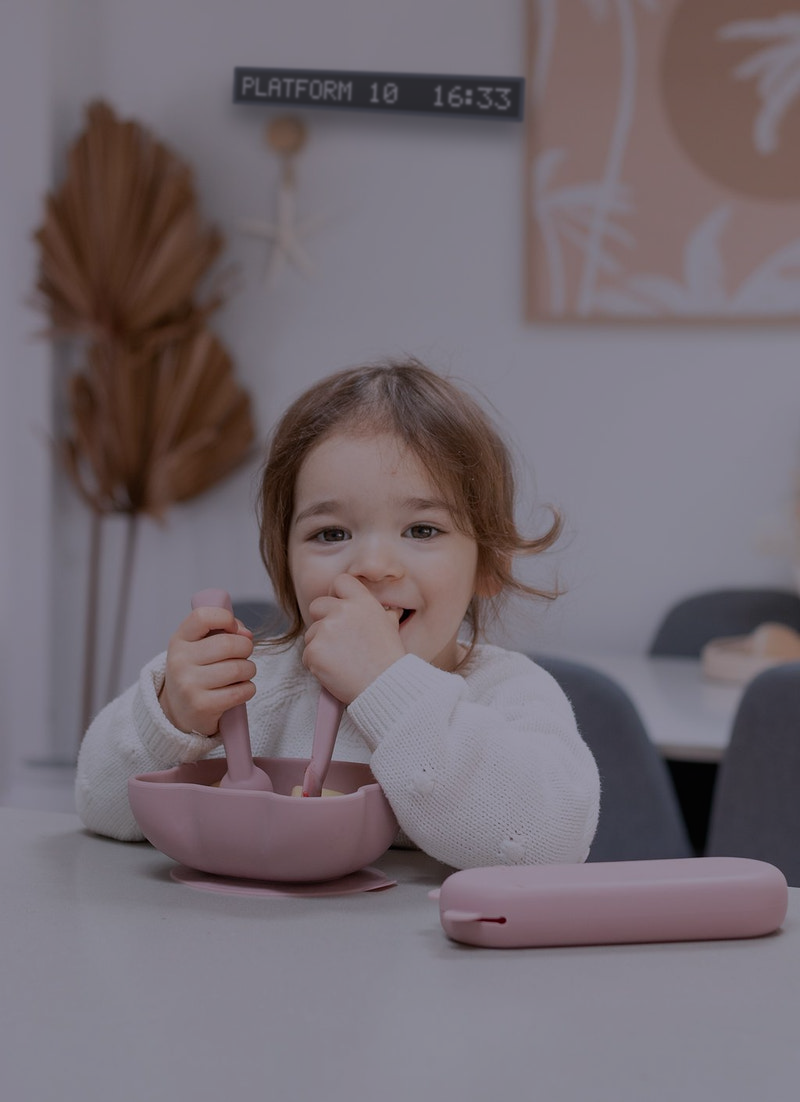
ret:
16.33
